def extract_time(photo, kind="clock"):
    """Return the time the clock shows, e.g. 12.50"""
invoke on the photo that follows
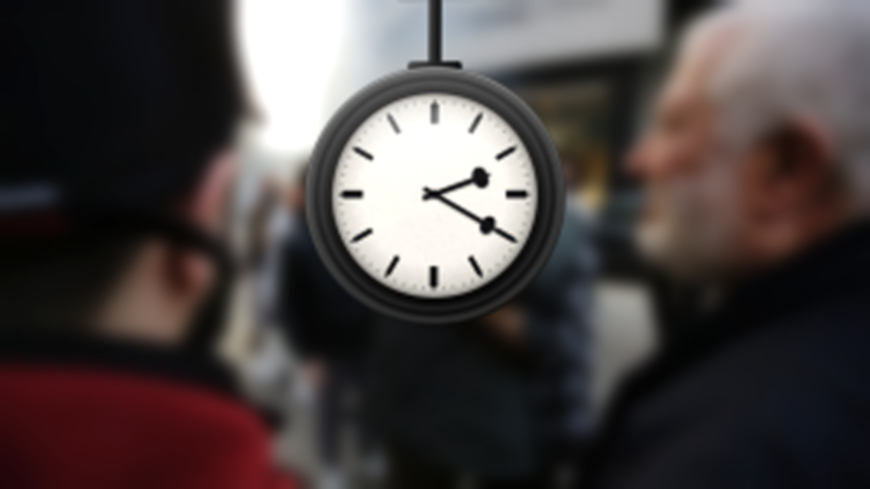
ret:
2.20
